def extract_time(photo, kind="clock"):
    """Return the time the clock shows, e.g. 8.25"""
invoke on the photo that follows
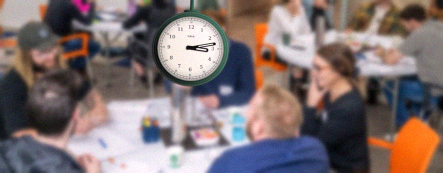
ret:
3.13
